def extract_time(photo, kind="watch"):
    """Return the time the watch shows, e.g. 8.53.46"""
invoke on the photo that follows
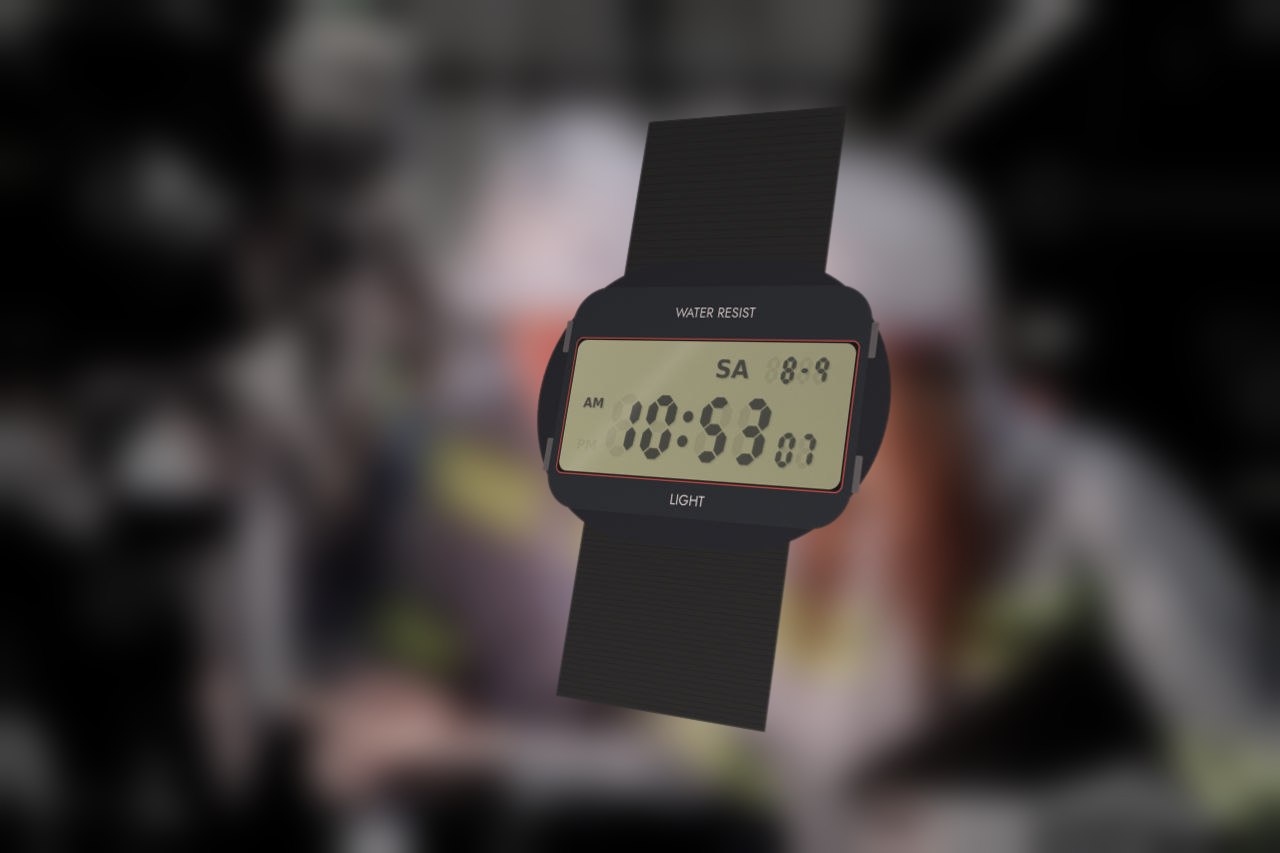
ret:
10.53.07
